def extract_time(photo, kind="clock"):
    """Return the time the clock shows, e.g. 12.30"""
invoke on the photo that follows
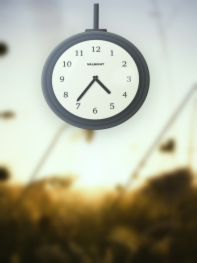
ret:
4.36
